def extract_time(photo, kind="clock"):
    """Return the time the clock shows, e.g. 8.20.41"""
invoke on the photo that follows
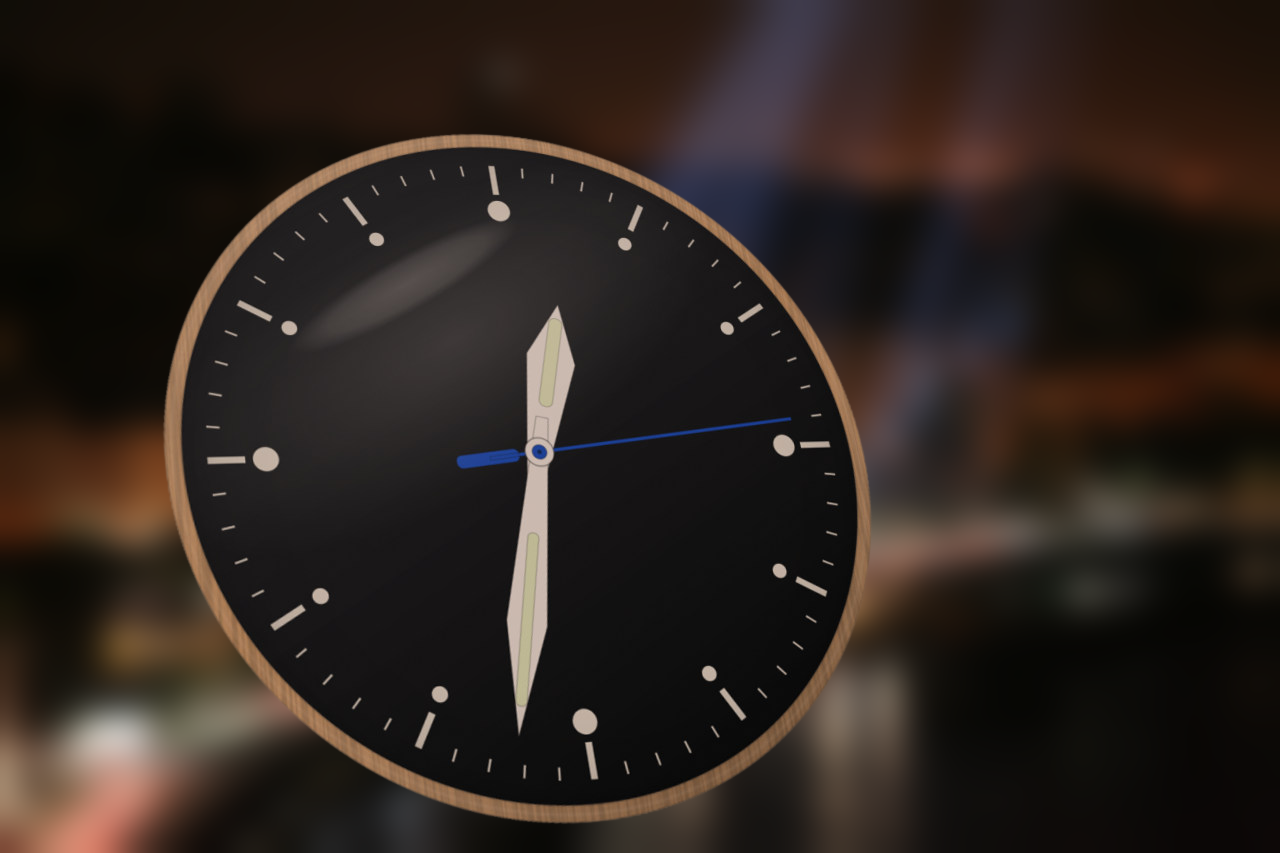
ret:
12.32.14
